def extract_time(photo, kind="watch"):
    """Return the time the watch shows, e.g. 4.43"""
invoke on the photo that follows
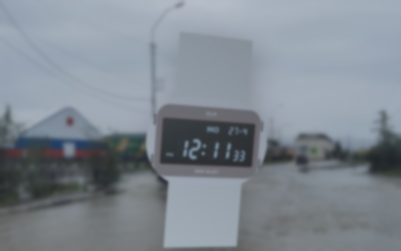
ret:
12.11
